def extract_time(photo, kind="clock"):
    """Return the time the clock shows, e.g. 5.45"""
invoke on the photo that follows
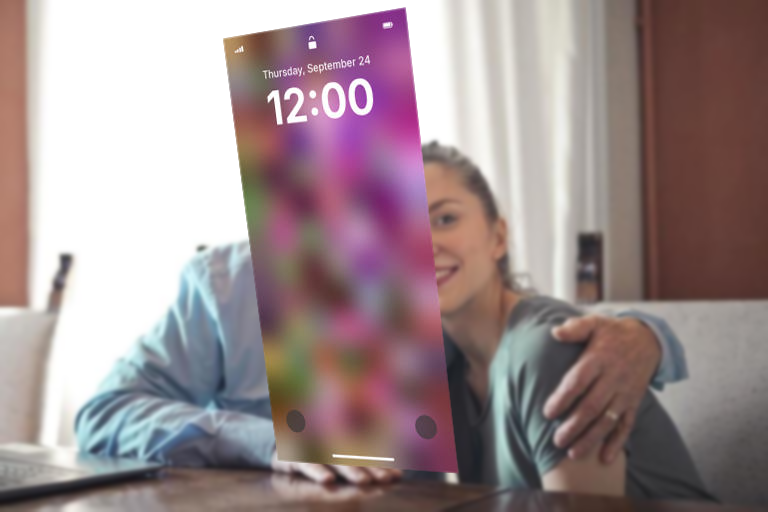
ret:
12.00
